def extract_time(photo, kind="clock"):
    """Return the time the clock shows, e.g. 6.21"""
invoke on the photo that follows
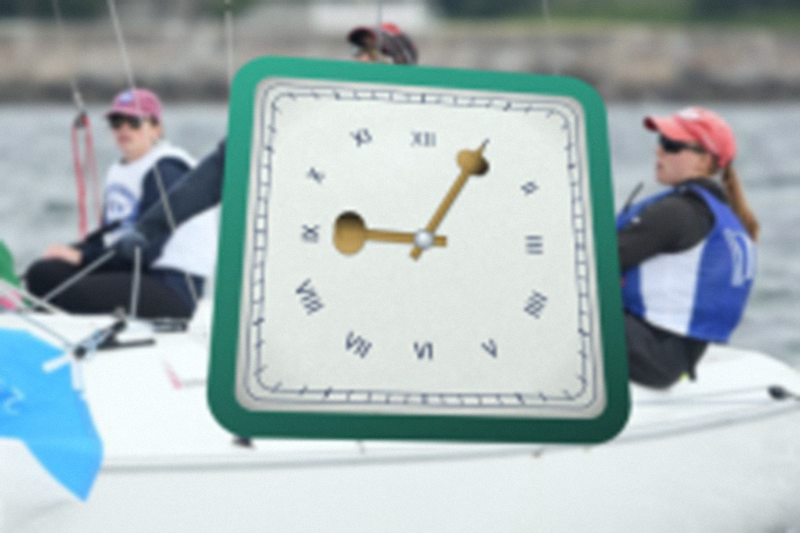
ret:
9.05
